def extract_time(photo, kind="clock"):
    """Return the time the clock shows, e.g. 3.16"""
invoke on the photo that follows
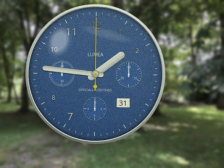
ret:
1.46
